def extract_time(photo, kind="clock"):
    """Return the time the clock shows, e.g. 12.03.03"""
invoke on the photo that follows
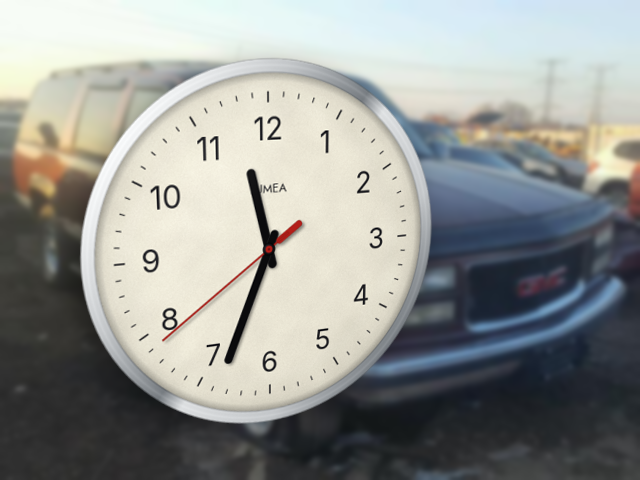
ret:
11.33.39
